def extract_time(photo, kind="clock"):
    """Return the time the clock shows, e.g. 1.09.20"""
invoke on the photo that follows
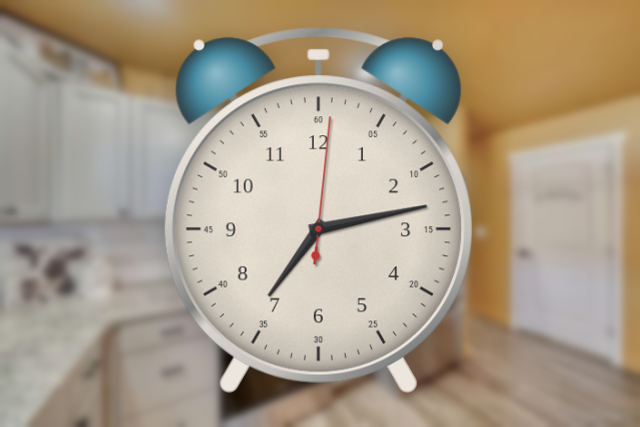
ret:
7.13.01
